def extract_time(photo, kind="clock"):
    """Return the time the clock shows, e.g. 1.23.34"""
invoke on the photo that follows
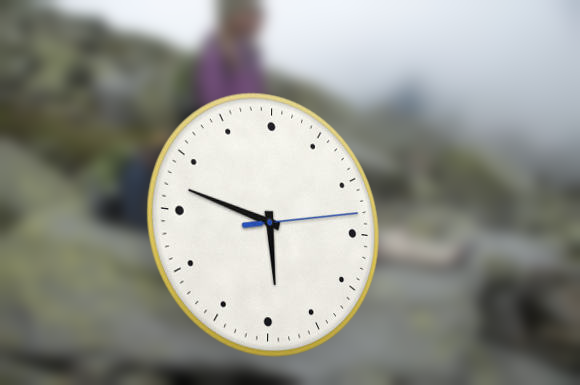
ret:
5.47.13
